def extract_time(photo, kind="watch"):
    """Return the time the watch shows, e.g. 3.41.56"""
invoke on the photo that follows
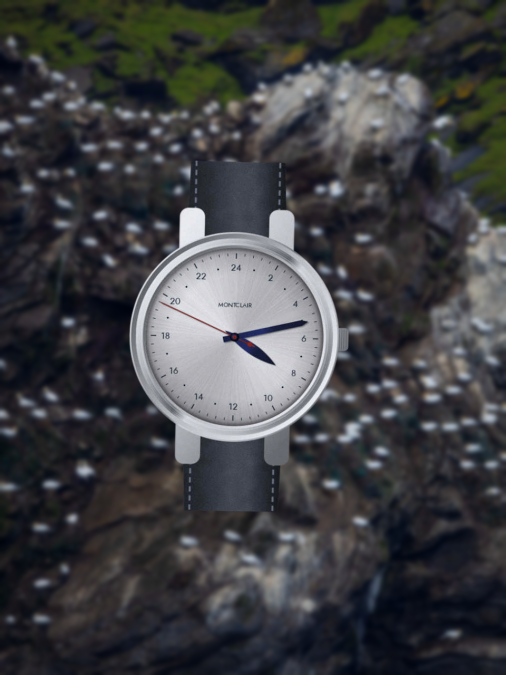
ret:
8.12.49
